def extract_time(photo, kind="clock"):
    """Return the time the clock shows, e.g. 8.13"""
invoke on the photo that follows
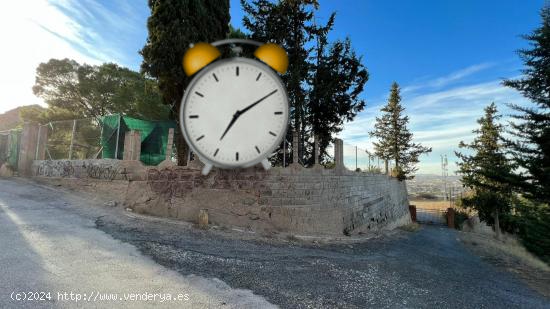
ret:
7.10
